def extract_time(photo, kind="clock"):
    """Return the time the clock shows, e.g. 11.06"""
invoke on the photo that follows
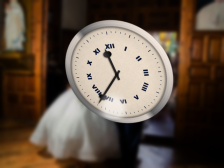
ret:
11.37
